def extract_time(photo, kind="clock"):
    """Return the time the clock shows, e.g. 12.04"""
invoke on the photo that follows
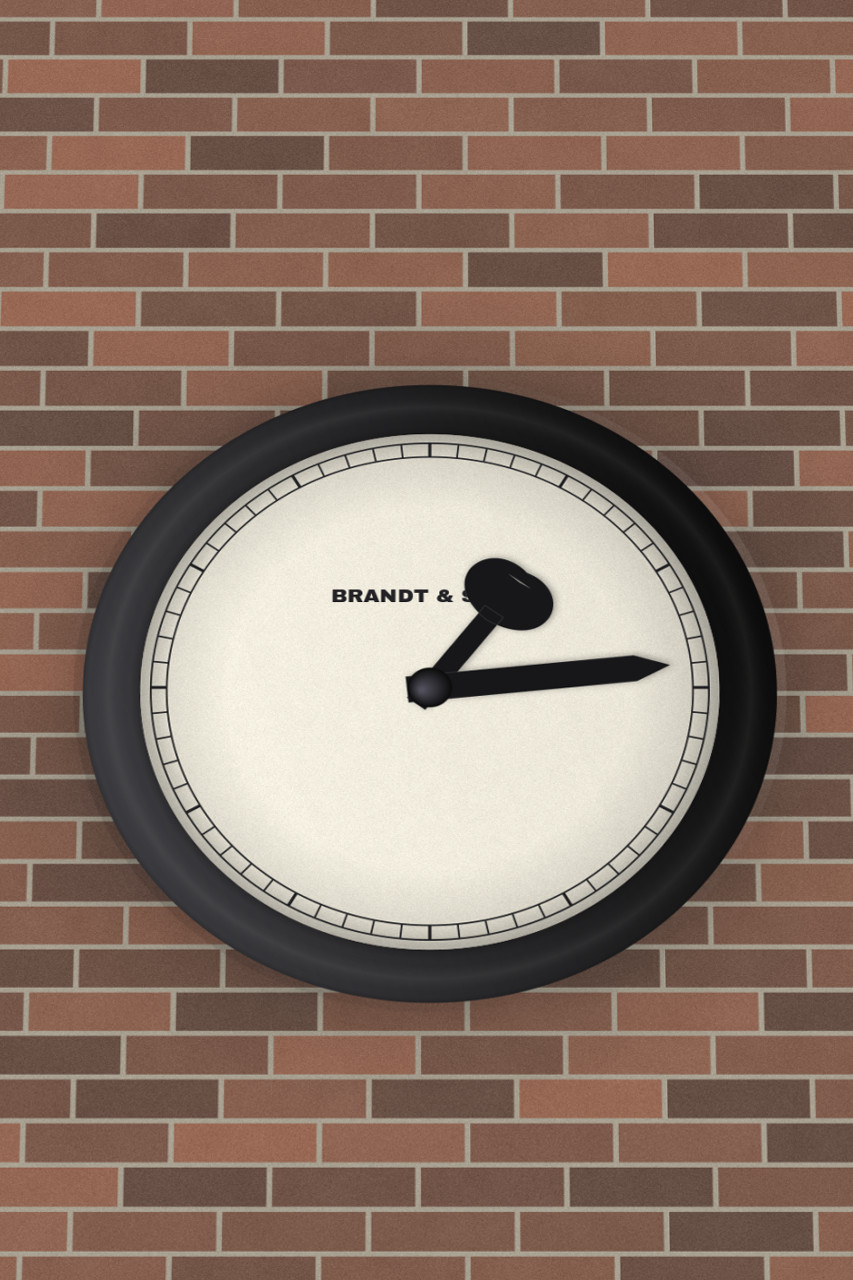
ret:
1.14
